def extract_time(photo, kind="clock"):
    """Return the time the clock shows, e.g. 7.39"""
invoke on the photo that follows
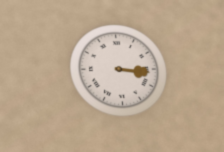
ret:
3.16
